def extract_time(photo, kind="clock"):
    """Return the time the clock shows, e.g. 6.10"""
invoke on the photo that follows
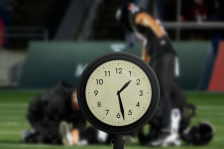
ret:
1.28
